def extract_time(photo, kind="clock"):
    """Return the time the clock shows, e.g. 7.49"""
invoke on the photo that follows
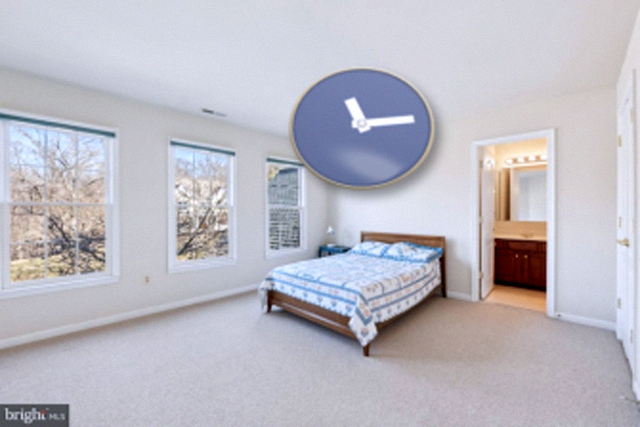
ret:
11.14
